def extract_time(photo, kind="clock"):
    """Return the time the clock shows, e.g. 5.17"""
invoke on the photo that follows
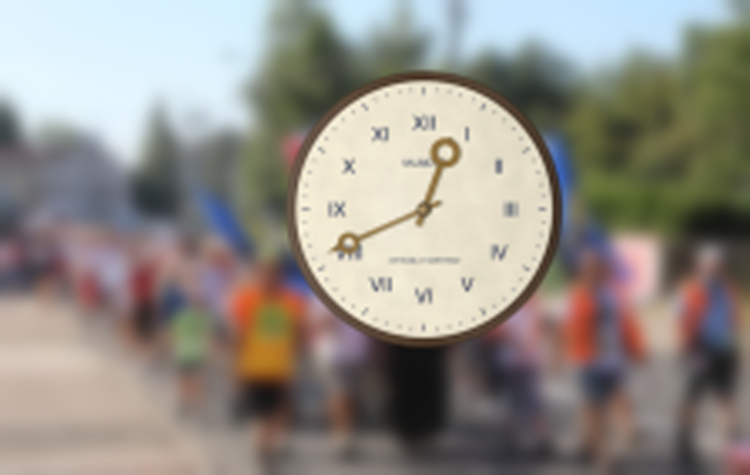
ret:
12.41
